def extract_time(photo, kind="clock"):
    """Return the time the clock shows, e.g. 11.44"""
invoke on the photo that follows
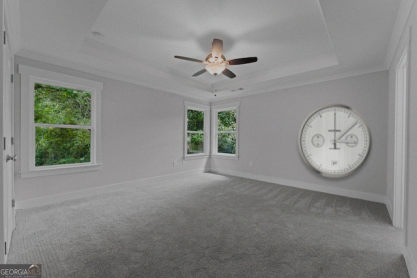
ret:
3.08
